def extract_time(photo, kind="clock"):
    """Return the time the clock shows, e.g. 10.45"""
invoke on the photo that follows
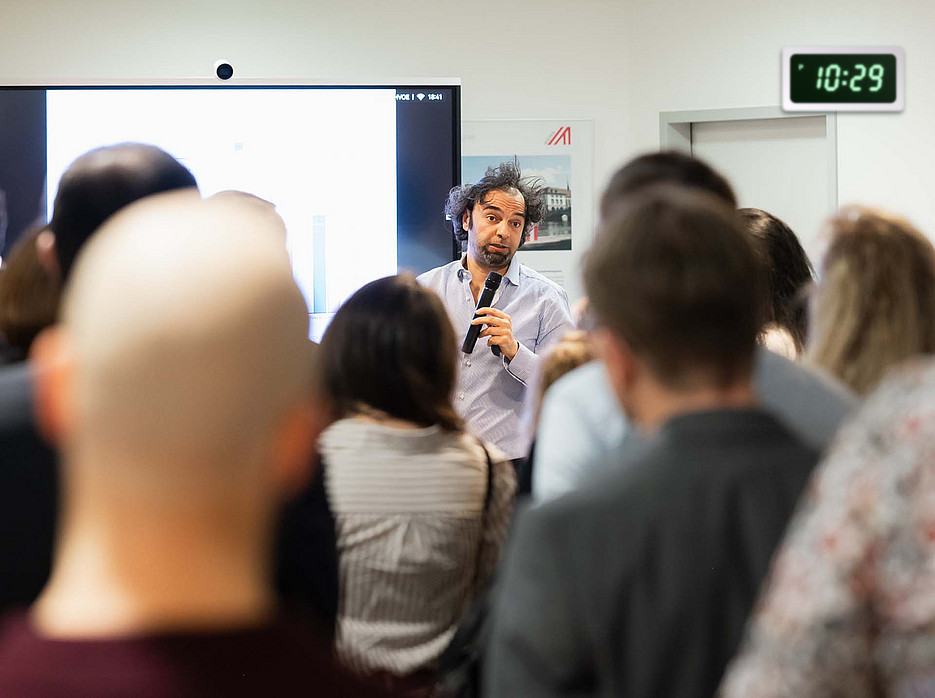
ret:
10.29
